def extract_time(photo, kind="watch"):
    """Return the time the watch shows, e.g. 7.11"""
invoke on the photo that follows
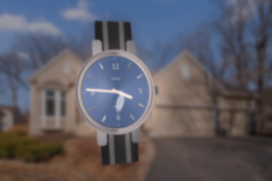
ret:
3.46
